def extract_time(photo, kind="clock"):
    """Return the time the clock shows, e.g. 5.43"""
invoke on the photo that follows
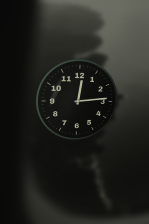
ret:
12.14
